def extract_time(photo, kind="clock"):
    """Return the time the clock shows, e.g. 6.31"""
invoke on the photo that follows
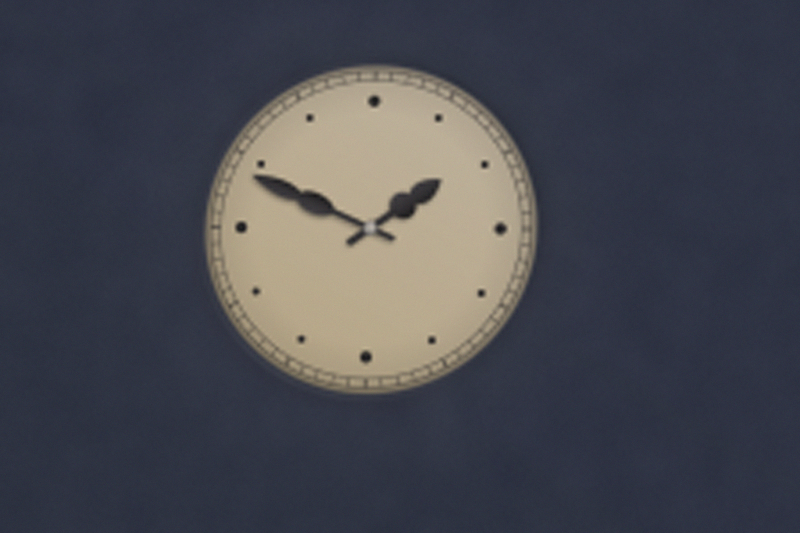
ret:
1.49
